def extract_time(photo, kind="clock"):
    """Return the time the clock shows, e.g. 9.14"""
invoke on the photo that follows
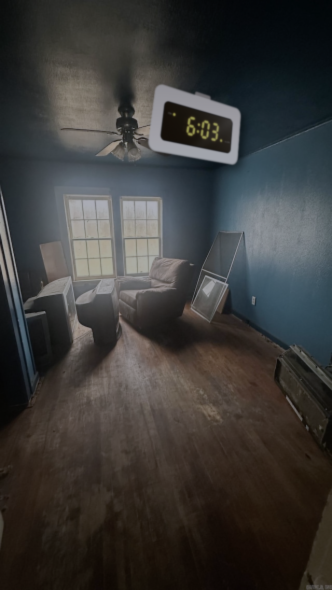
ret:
6.03
